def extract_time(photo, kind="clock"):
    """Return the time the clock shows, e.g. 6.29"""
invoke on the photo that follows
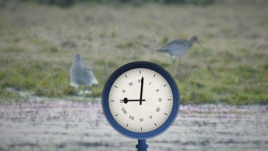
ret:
9.01
